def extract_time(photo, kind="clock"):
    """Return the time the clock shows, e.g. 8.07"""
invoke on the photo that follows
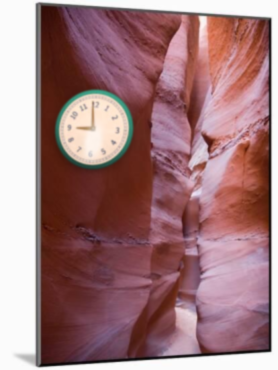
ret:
8.59
